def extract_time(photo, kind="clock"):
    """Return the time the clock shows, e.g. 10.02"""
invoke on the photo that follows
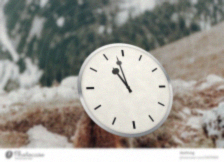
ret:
10.58
